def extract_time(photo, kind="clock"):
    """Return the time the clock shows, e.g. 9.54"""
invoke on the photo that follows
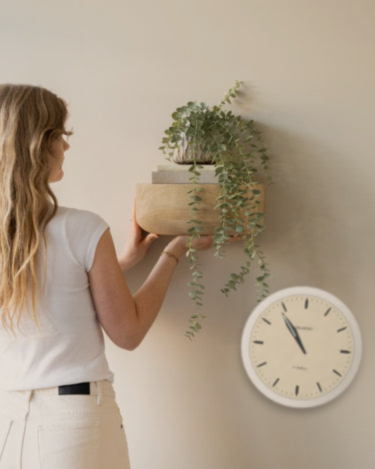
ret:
10.54
